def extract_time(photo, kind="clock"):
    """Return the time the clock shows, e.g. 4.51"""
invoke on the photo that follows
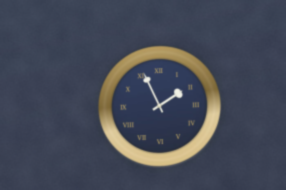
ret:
1.56
